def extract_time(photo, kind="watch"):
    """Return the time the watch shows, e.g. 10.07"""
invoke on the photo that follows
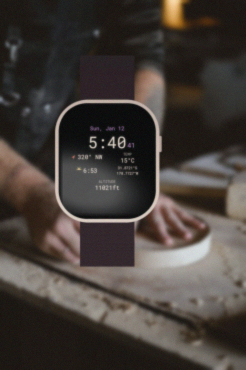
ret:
5.40
